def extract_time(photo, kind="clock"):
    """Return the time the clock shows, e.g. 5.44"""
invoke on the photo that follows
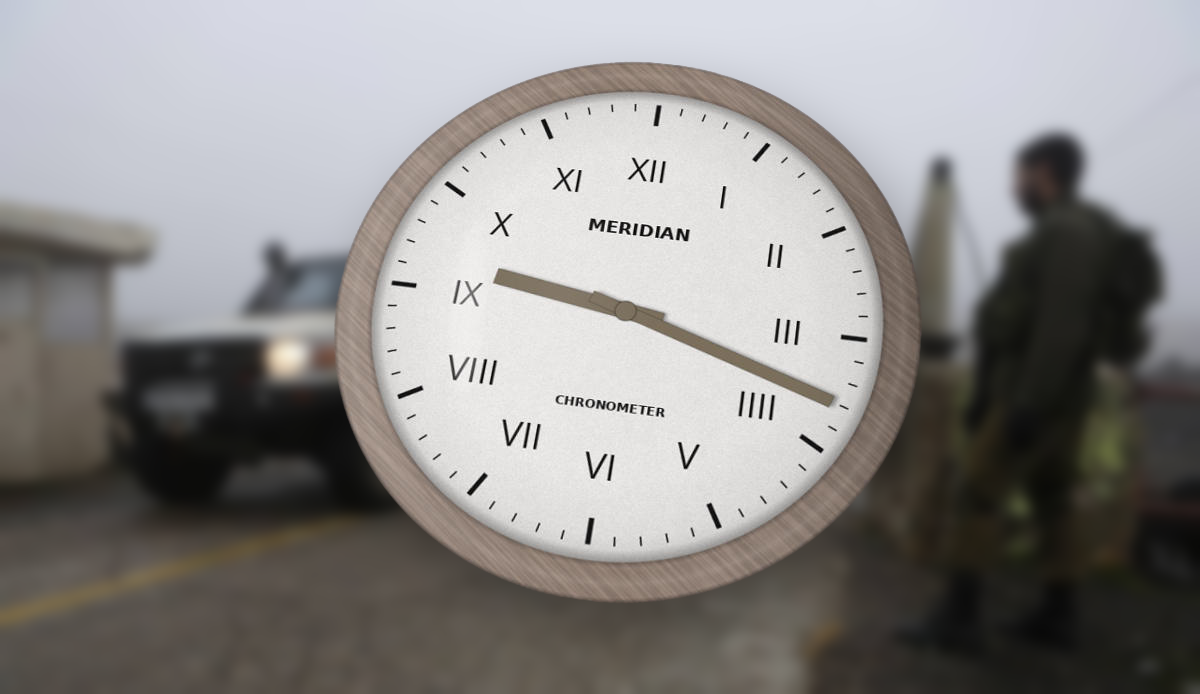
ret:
9.18
